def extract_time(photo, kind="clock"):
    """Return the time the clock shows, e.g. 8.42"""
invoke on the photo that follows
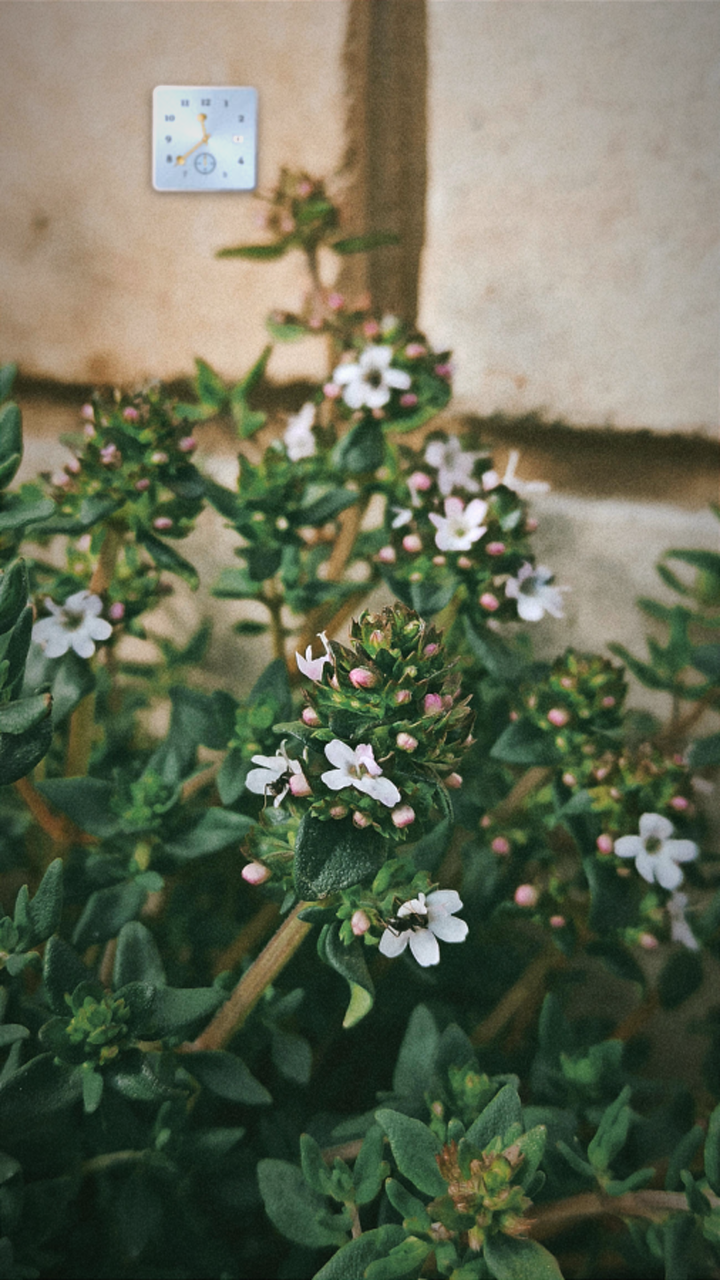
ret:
11.38
